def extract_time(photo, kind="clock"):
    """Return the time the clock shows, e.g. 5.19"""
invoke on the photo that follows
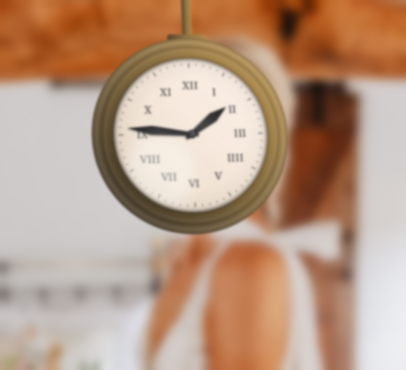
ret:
1.46
